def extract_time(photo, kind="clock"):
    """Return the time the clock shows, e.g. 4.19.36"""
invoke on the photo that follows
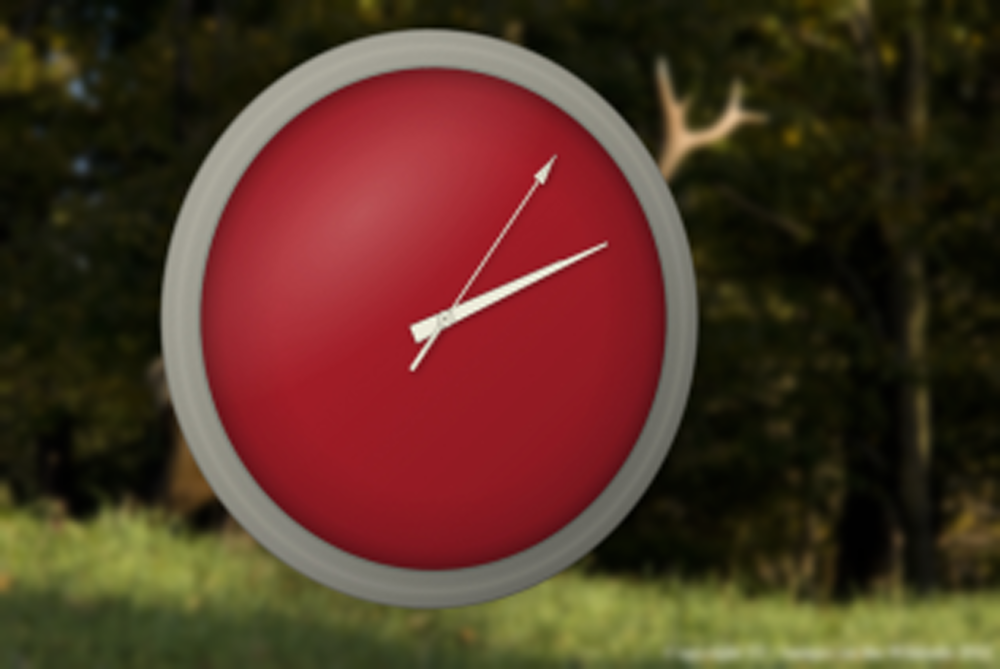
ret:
2.11.06
